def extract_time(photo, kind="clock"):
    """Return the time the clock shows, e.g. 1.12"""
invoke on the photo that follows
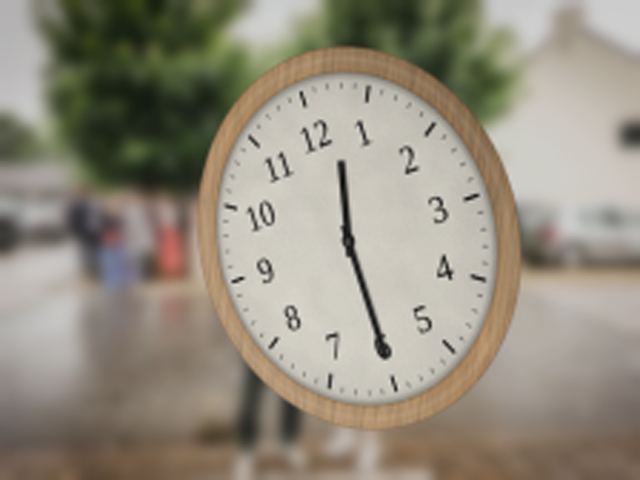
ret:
12.30
